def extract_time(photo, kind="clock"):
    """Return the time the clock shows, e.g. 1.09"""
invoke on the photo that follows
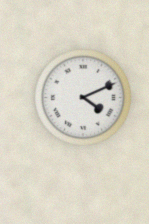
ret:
4.11
